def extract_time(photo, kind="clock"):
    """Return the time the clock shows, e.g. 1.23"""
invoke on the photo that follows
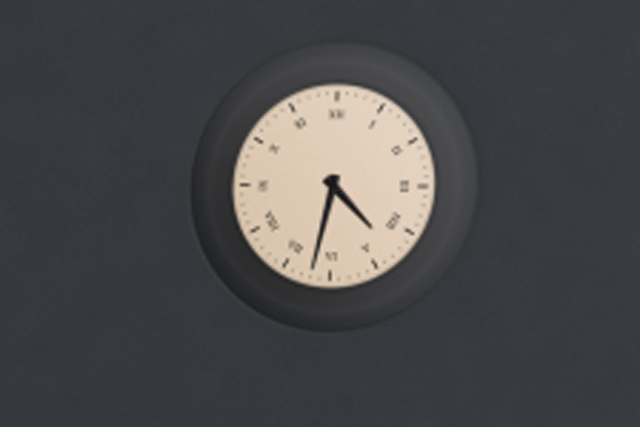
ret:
4.32
